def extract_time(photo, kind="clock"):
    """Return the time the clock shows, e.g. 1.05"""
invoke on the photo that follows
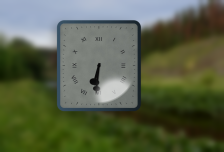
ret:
6.31
